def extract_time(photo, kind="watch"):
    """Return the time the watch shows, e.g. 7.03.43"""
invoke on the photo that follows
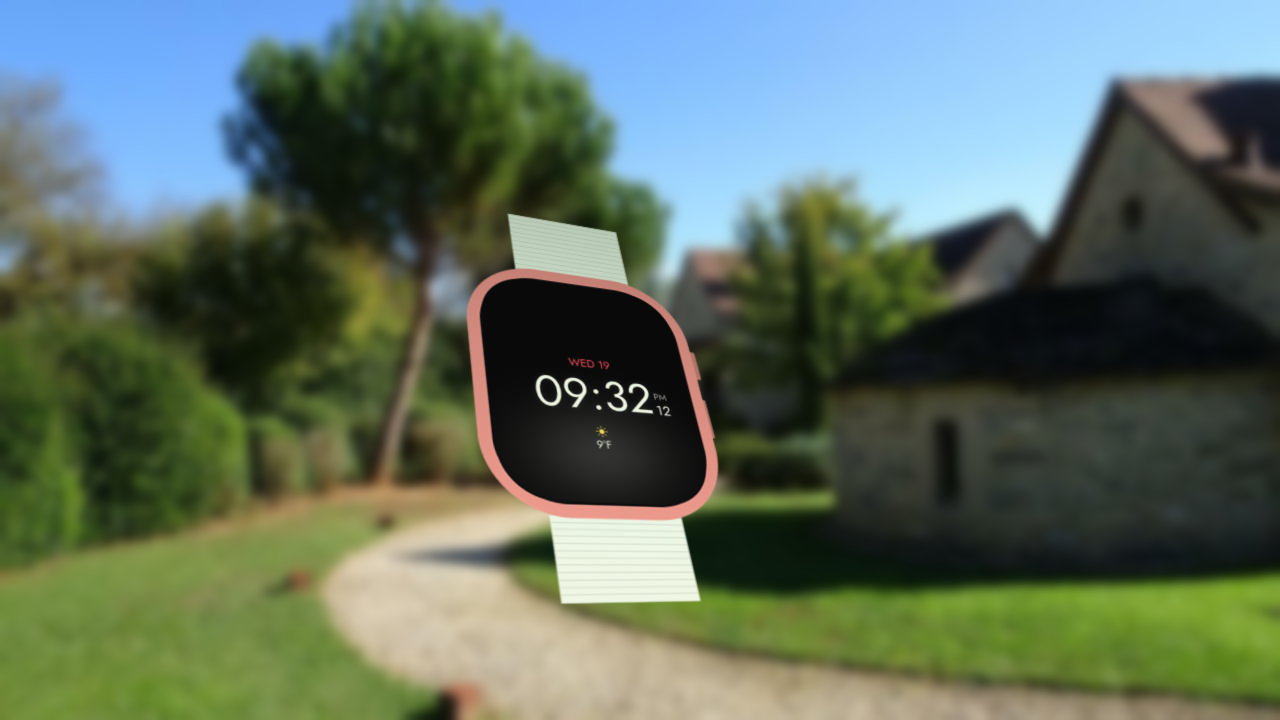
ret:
9.32.12
